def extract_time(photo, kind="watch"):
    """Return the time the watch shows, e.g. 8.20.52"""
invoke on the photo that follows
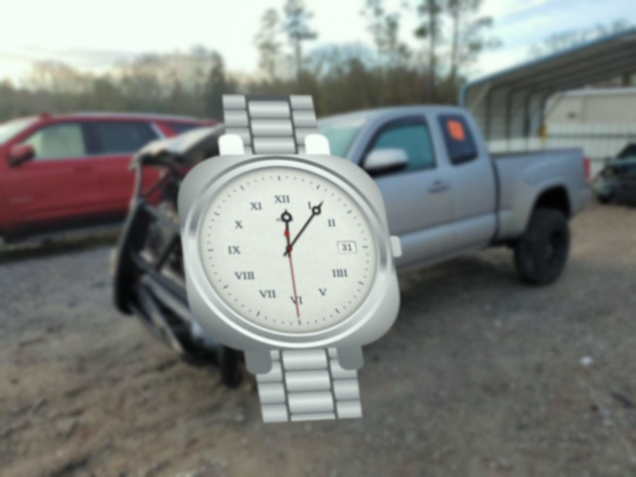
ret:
12.06.30
